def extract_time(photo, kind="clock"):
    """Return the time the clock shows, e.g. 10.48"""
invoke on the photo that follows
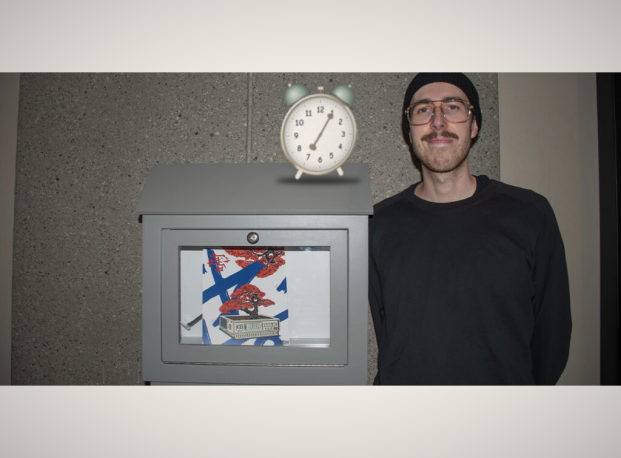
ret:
7.05
